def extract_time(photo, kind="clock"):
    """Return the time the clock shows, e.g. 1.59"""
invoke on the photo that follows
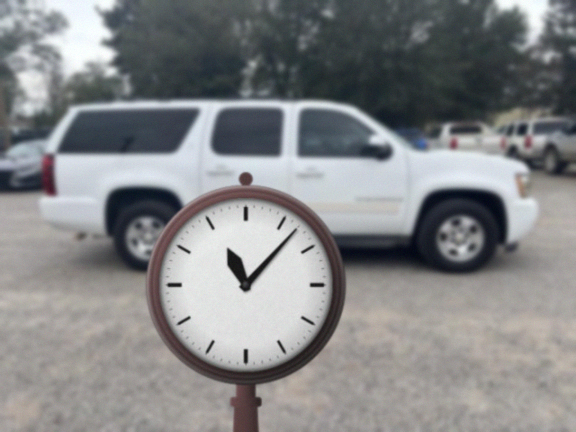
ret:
11.07
